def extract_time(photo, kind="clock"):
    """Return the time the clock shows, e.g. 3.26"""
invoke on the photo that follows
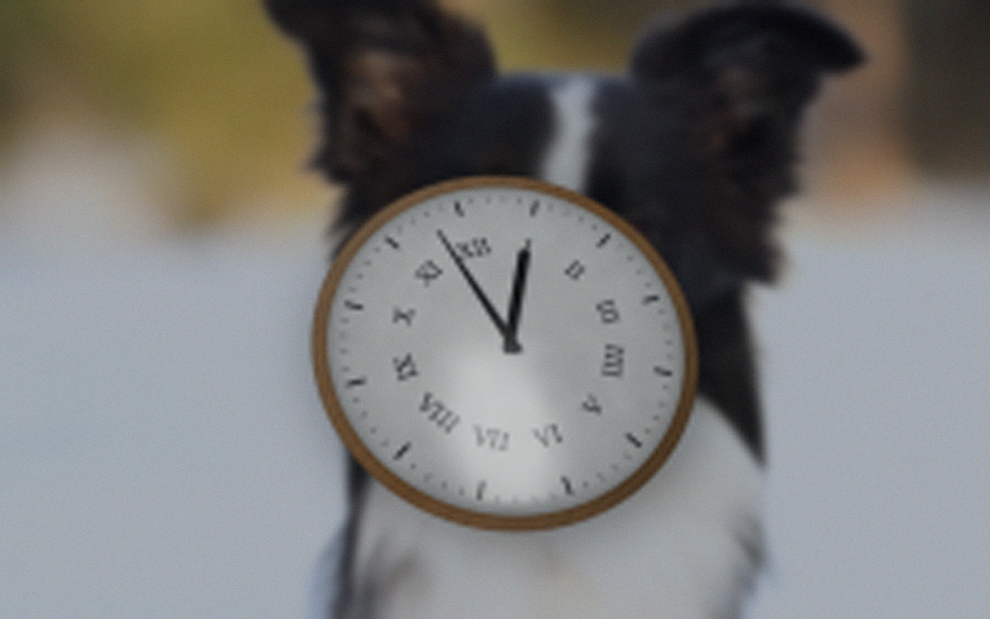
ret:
12.58
